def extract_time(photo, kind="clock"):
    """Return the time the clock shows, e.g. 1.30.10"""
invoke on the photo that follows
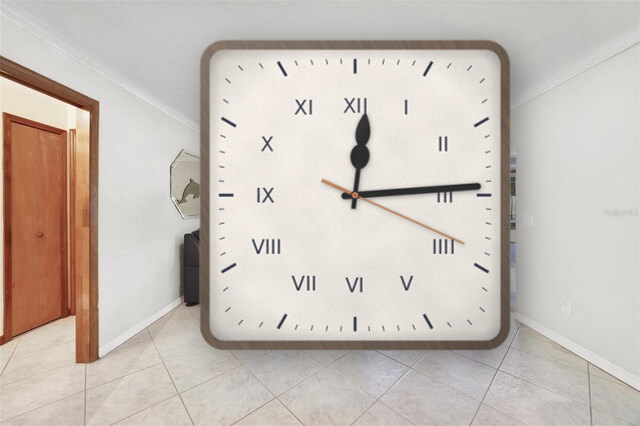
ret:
12.14.19
